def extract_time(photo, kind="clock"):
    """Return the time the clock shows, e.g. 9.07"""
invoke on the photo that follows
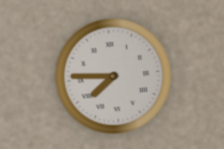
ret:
7.46
